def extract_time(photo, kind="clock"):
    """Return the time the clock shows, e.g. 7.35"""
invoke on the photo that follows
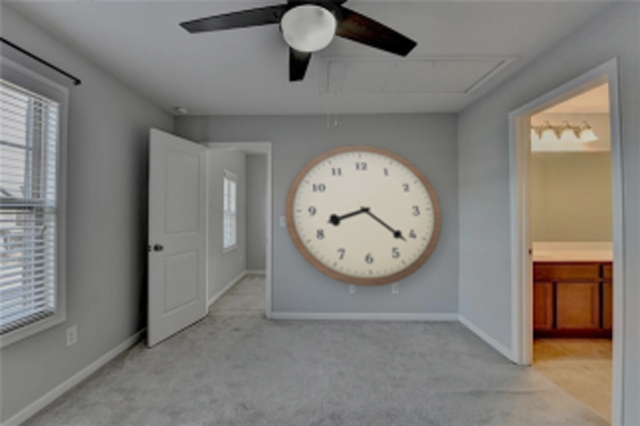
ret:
8.22
